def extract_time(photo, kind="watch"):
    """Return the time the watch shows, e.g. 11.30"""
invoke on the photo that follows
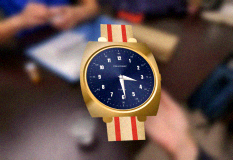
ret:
3.29
